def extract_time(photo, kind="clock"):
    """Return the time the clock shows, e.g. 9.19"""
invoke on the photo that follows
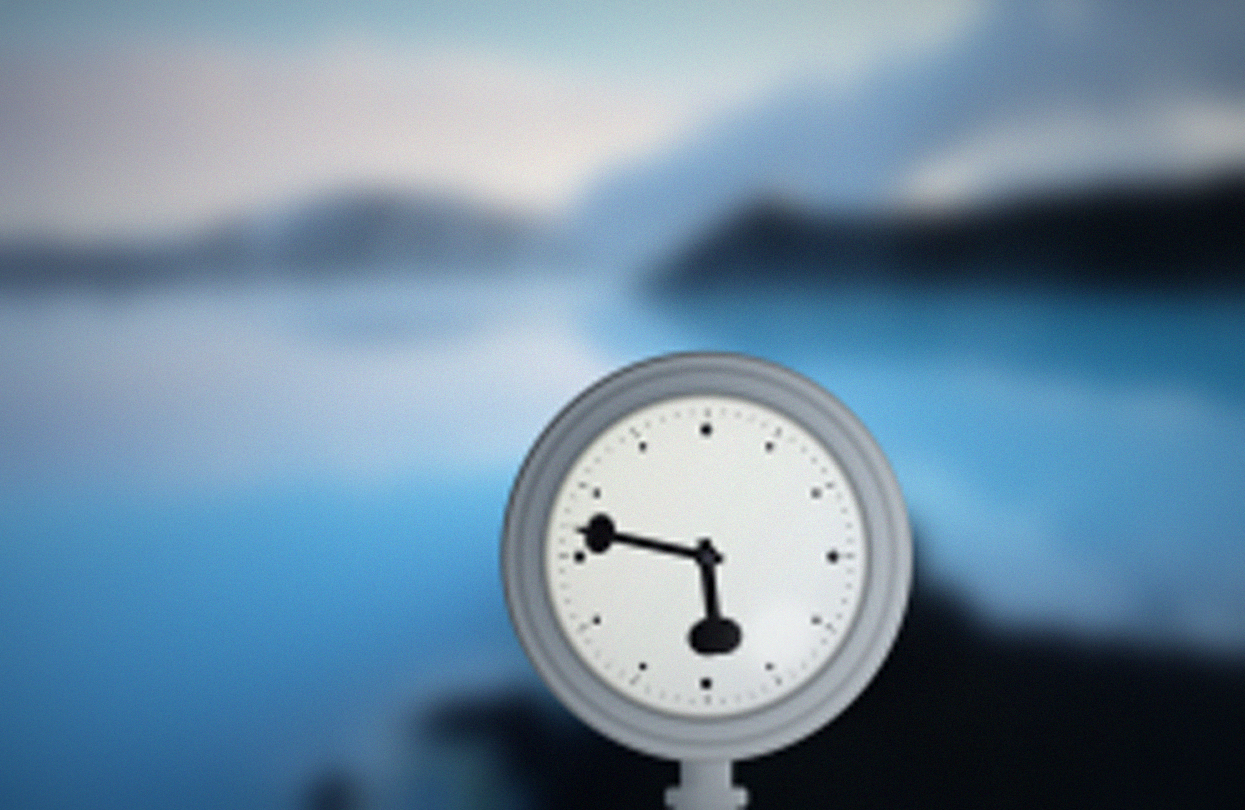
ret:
5.47
